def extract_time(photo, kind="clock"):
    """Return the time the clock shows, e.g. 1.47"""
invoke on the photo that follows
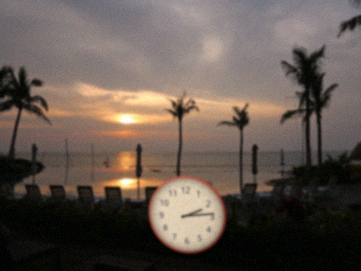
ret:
2.14
